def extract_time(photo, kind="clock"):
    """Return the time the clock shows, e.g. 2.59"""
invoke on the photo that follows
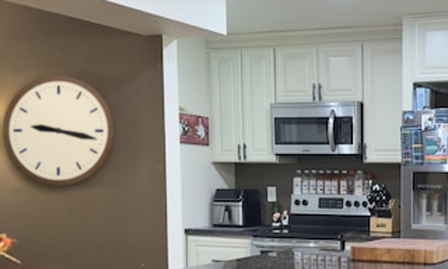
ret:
9.17
